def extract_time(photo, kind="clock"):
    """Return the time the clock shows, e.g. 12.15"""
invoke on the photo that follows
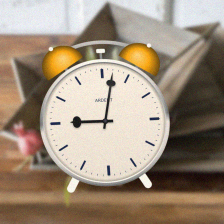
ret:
9.02
